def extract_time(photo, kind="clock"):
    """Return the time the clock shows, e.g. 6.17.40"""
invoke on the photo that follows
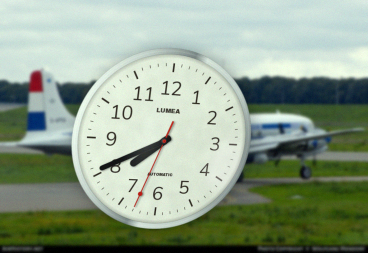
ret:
7.40.33
